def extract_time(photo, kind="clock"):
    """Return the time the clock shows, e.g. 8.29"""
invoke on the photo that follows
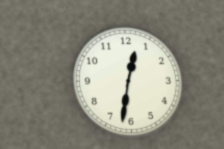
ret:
12.32
